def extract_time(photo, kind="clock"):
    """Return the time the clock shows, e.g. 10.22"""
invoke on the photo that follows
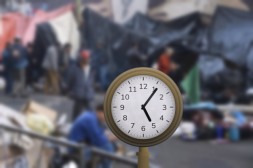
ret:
5.06
